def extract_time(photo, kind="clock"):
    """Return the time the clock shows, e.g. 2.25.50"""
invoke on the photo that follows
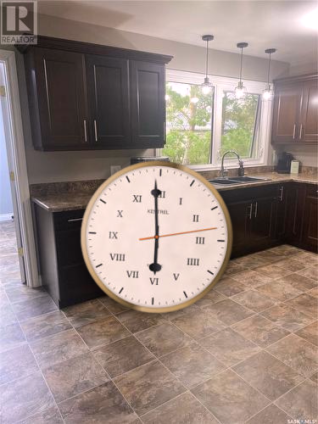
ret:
5.59.13
